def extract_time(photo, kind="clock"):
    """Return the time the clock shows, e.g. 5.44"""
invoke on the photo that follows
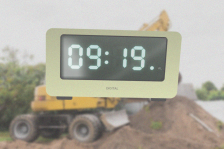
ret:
9.19
